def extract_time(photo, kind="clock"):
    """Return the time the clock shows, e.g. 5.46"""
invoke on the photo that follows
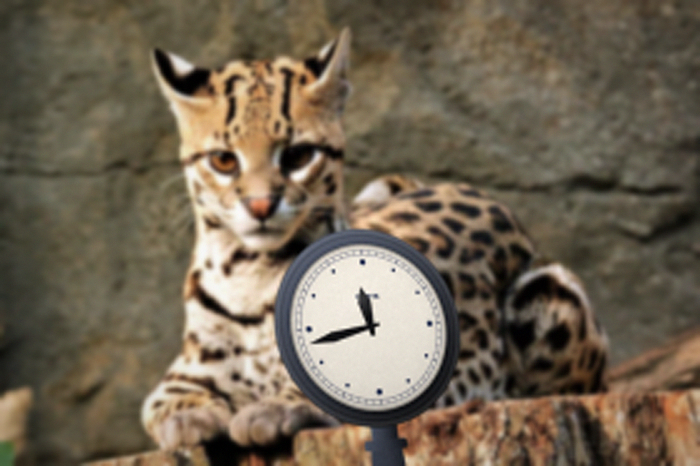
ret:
11.43
